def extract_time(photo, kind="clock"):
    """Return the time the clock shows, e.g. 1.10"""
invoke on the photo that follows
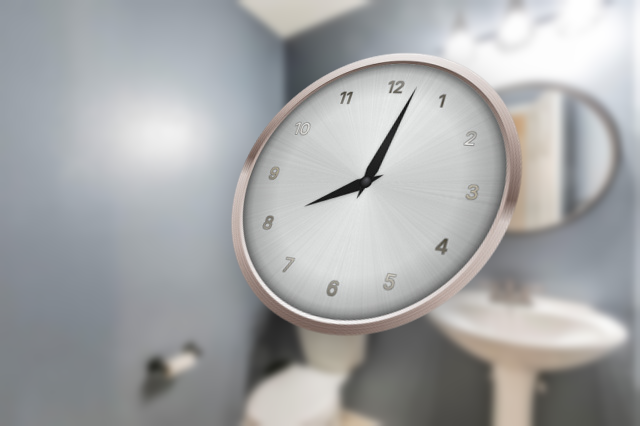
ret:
8.02
